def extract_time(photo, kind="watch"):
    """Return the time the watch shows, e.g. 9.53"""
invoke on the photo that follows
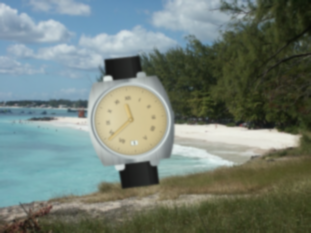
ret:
11.39
